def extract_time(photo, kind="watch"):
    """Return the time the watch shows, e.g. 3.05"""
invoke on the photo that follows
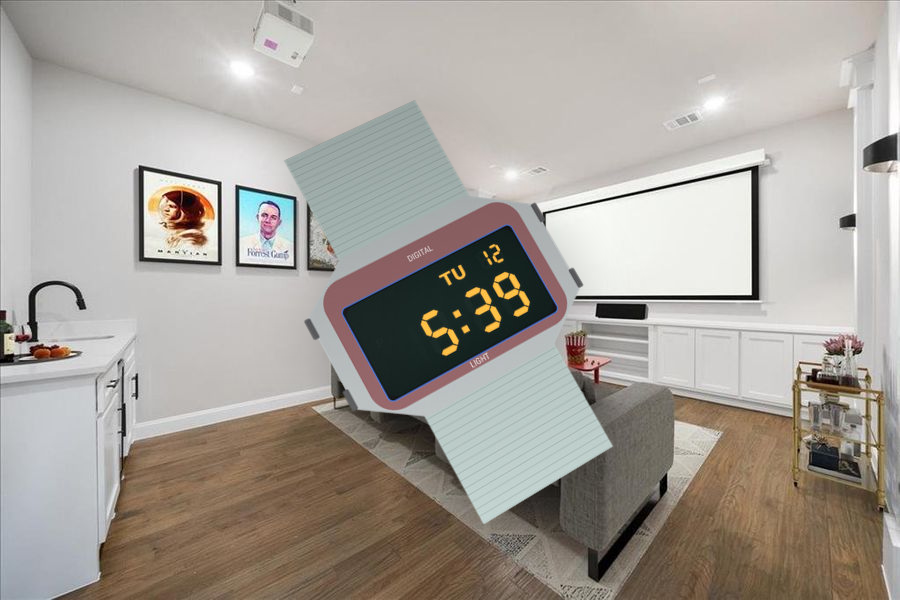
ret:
5.39
